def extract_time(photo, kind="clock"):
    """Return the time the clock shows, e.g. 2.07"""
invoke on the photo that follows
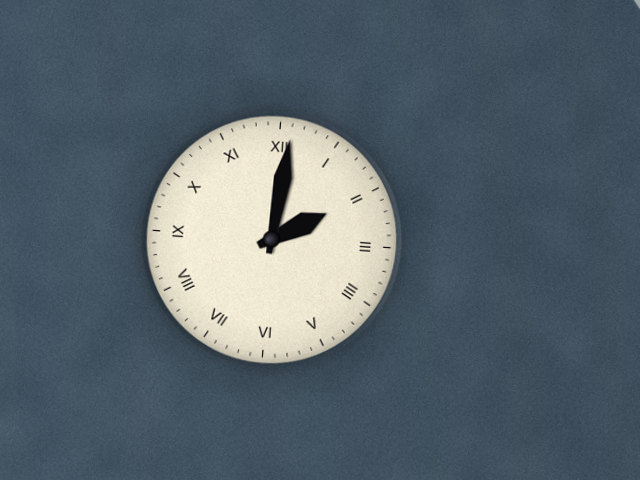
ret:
2.01
